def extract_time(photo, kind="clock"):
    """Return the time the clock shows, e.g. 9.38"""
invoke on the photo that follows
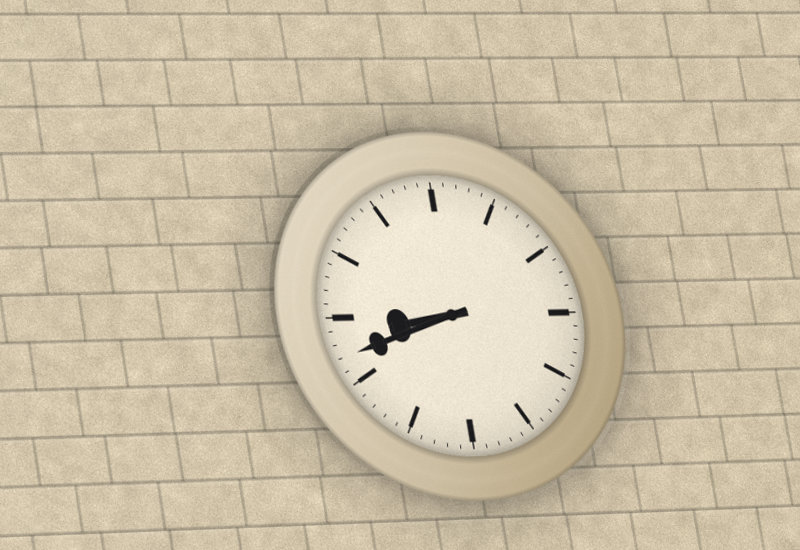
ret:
8.42
